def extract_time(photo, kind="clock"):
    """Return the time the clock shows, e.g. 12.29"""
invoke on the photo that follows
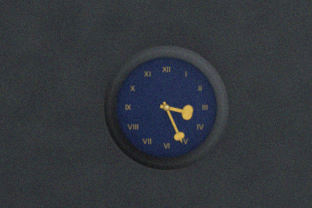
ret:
3.26
